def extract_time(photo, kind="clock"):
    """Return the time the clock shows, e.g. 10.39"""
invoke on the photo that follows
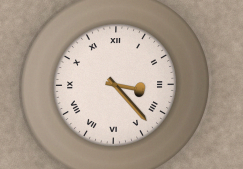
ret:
3.23
